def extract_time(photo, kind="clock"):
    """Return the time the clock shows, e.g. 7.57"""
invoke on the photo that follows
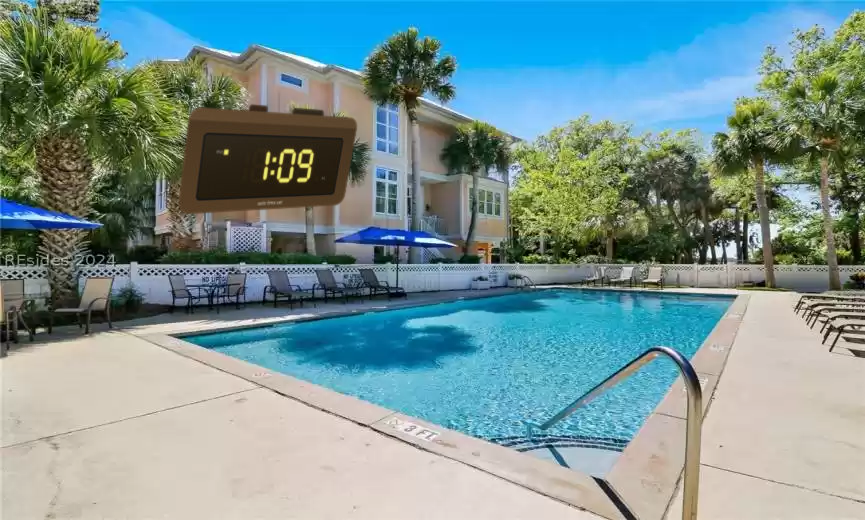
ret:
1.09
